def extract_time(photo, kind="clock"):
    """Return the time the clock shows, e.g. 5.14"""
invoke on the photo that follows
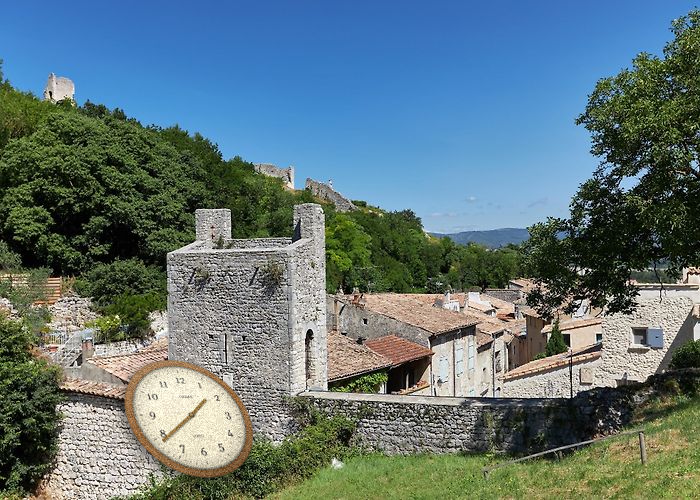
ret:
1.39
